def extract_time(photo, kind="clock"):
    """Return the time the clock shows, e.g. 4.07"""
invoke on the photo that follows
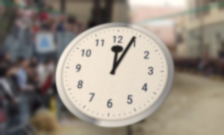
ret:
12.04
